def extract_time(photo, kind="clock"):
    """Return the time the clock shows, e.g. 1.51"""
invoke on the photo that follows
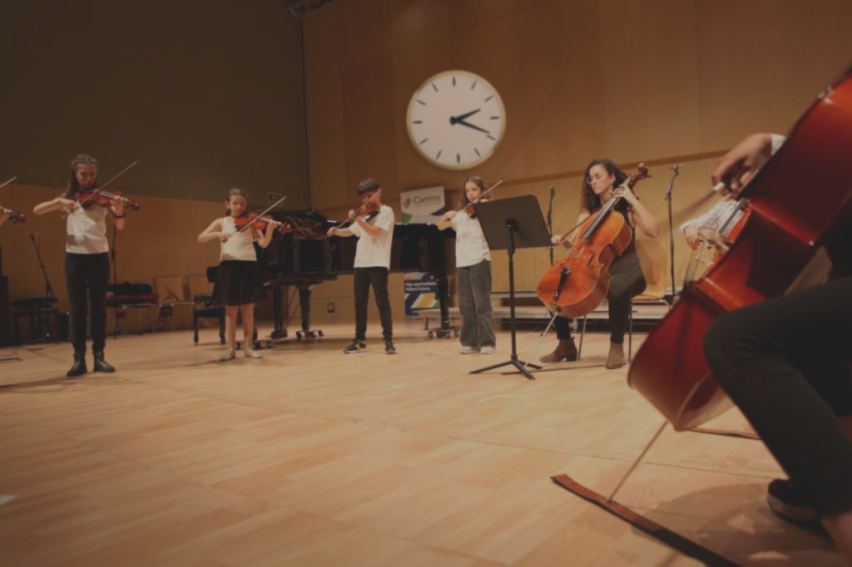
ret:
2.19
